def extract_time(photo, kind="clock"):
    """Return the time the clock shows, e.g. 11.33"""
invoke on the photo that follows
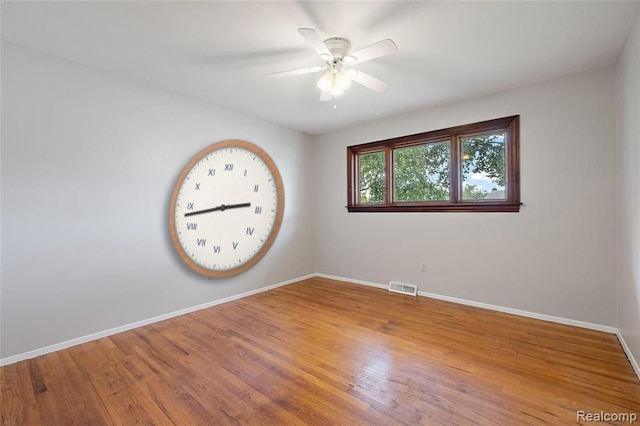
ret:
2.43
